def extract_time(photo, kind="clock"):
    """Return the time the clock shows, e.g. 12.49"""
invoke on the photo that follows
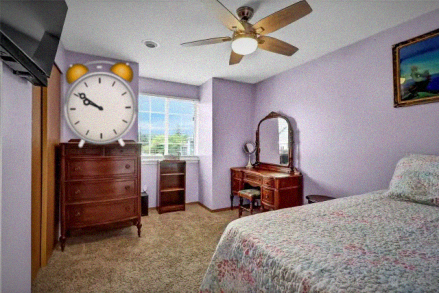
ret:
9.51
